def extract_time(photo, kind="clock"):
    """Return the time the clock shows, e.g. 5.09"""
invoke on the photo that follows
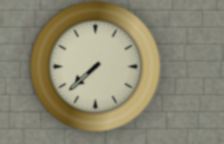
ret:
7.38
